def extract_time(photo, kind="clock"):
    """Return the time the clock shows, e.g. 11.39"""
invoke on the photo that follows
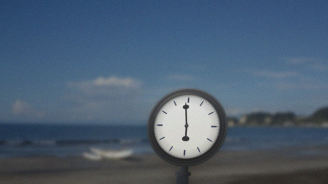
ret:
5.59
